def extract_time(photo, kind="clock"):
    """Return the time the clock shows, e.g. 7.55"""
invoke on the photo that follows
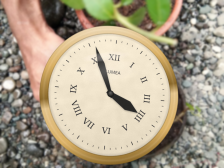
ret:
3.56
